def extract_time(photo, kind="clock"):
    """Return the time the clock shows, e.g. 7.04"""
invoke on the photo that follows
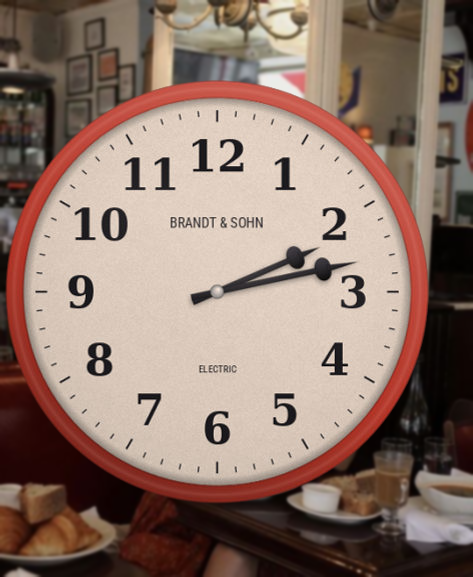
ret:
2.13
